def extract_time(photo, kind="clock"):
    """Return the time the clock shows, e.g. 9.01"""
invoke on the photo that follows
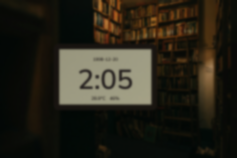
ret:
2.05
